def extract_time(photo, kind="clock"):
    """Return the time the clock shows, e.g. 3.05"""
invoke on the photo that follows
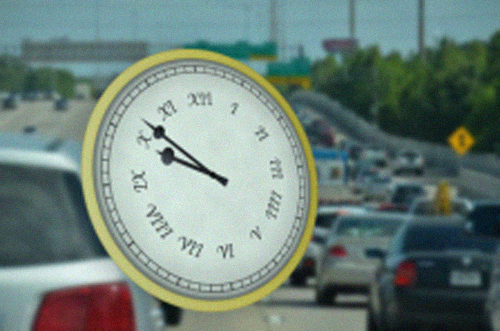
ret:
9.52
